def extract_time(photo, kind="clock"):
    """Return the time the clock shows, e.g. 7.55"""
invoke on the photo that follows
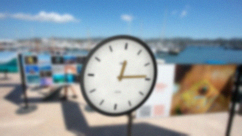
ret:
12.14
